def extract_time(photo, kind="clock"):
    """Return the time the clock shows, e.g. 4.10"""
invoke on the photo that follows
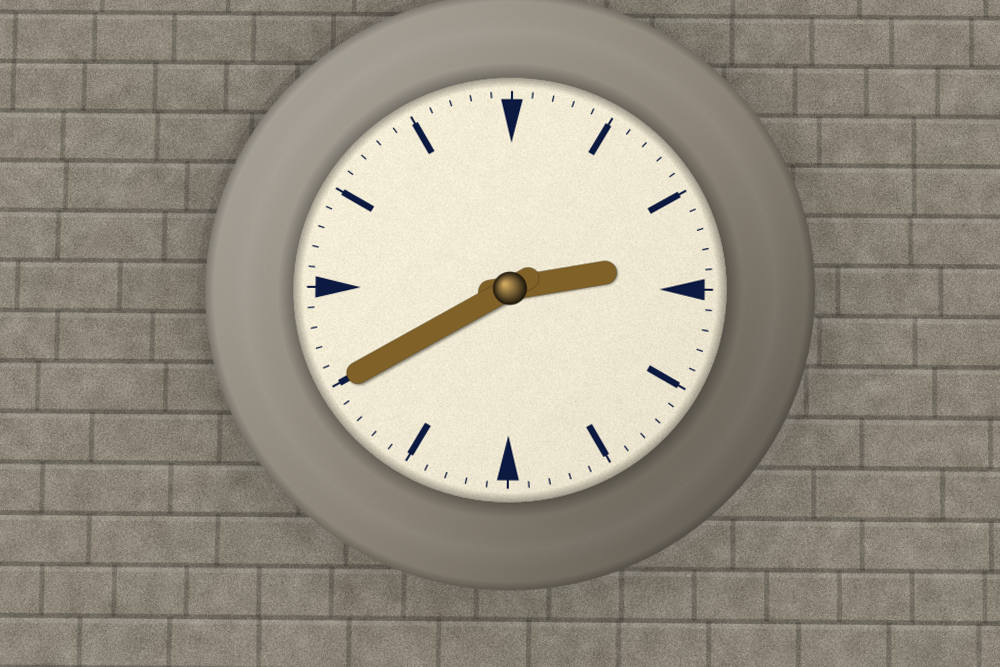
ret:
2.40
